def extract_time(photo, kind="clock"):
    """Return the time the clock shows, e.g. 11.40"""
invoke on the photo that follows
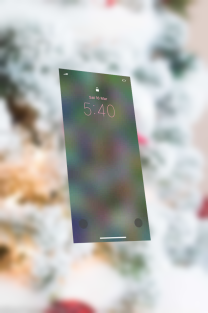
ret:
5.40
